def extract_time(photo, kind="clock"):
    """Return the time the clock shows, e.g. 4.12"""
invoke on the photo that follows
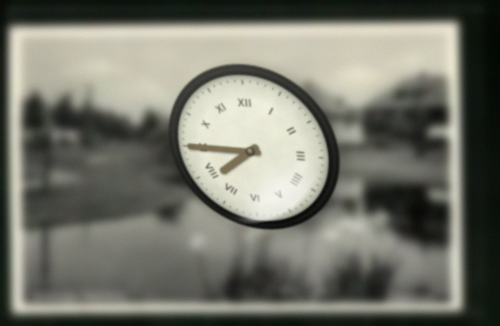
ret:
7.45
